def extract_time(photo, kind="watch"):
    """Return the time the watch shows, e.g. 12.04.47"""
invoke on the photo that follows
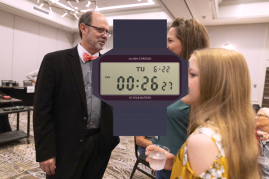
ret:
0.26.27
